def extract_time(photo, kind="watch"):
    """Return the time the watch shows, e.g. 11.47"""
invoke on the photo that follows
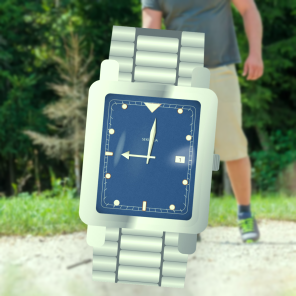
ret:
9.01
